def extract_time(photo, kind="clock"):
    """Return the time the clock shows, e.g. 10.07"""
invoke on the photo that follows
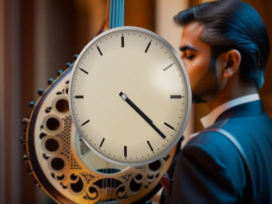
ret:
4.22
